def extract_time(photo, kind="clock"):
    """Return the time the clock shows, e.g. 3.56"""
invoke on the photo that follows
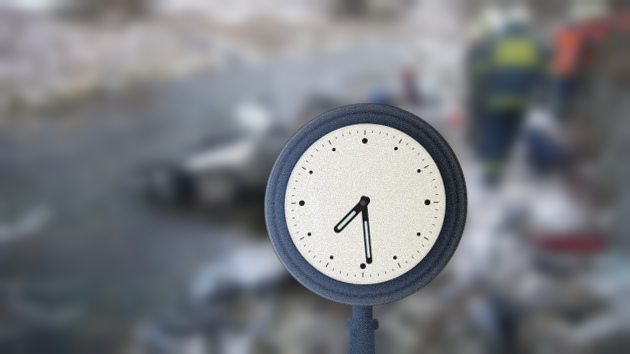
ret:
7.29
